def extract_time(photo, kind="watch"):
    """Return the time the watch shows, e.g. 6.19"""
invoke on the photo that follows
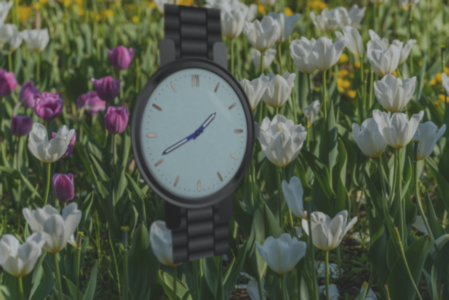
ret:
1.41
